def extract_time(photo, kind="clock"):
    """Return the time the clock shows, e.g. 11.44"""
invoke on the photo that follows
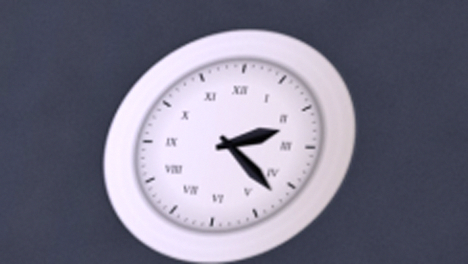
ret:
2.22
